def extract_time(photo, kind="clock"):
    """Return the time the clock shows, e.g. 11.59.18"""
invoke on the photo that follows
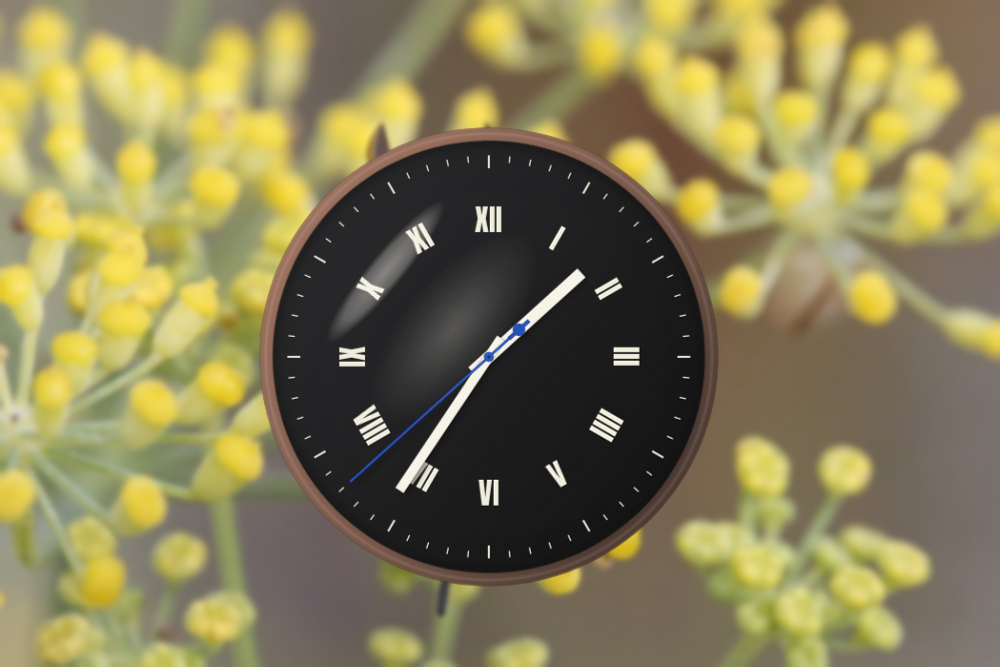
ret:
1.35.38
